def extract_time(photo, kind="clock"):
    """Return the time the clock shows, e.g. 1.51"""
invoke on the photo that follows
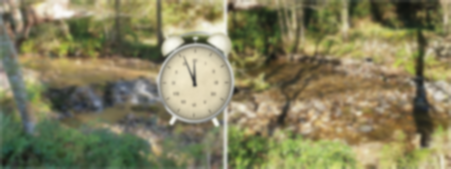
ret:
11.56
